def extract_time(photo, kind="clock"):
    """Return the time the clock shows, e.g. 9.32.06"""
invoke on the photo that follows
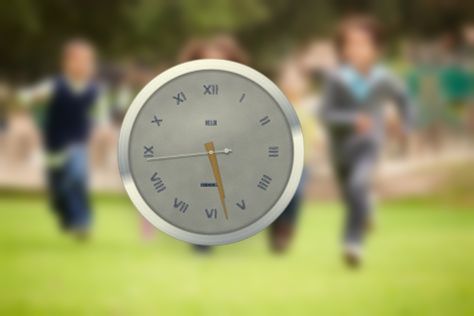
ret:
5.27.44
